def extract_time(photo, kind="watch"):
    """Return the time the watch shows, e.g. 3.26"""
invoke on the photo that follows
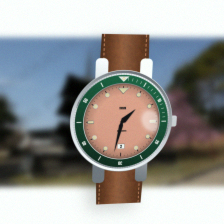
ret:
1.32
